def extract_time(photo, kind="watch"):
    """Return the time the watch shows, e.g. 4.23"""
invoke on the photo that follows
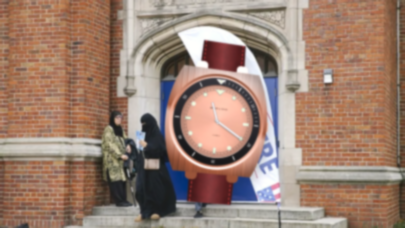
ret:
11.20
